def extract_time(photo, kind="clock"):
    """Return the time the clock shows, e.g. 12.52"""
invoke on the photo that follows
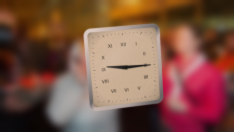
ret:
9.15
